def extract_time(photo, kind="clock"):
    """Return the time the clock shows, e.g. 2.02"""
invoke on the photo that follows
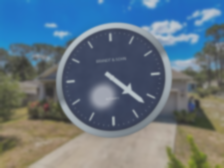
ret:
4.22
